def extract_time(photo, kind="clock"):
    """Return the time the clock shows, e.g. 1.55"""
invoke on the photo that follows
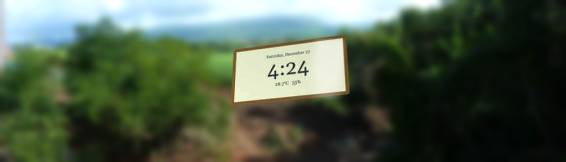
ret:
4.24
